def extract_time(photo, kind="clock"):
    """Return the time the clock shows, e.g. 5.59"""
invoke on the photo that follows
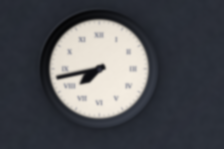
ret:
7.43
